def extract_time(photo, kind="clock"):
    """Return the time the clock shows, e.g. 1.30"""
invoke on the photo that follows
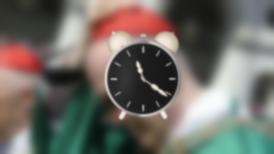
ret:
11.21
